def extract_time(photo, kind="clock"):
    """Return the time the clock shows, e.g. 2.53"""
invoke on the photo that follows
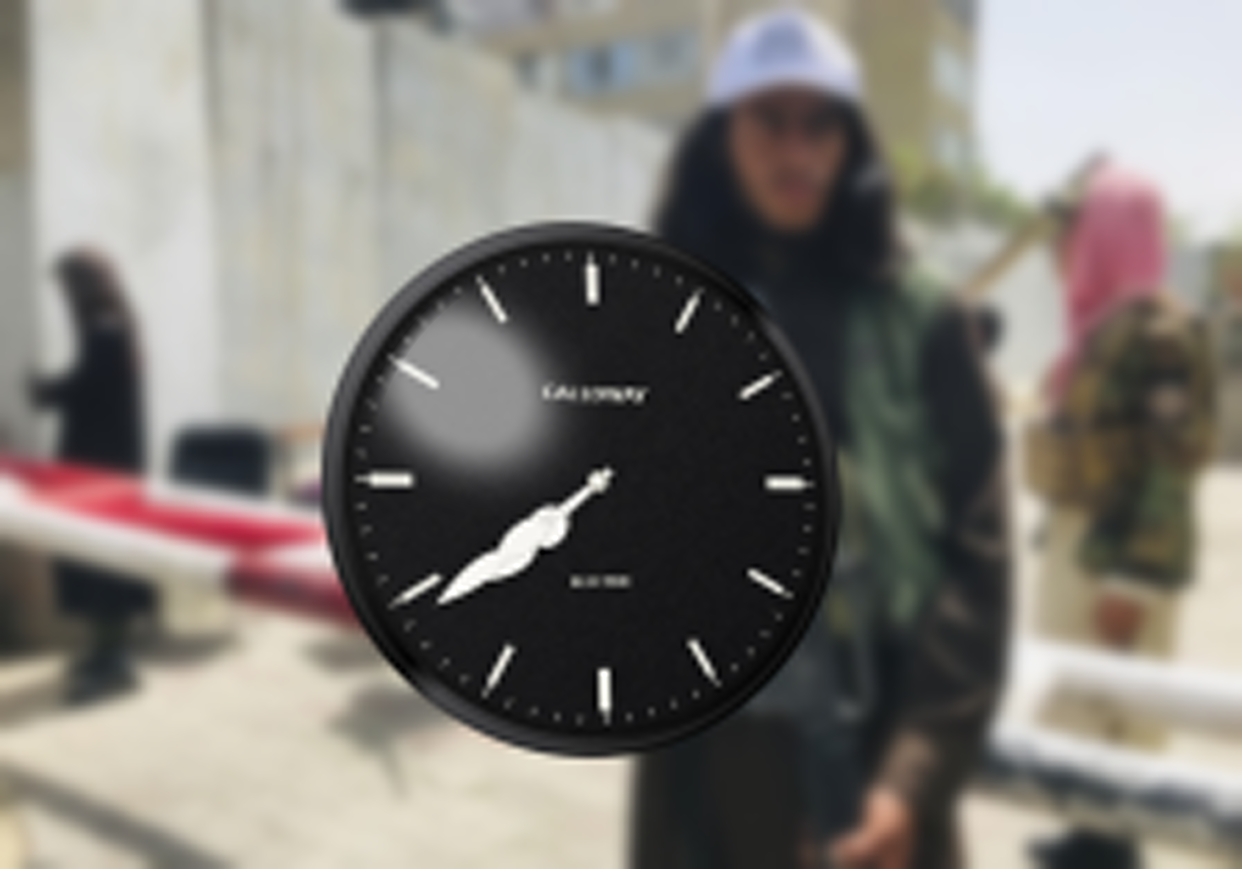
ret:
7.39
